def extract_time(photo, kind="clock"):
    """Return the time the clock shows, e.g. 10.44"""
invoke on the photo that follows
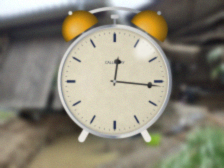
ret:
12.16
